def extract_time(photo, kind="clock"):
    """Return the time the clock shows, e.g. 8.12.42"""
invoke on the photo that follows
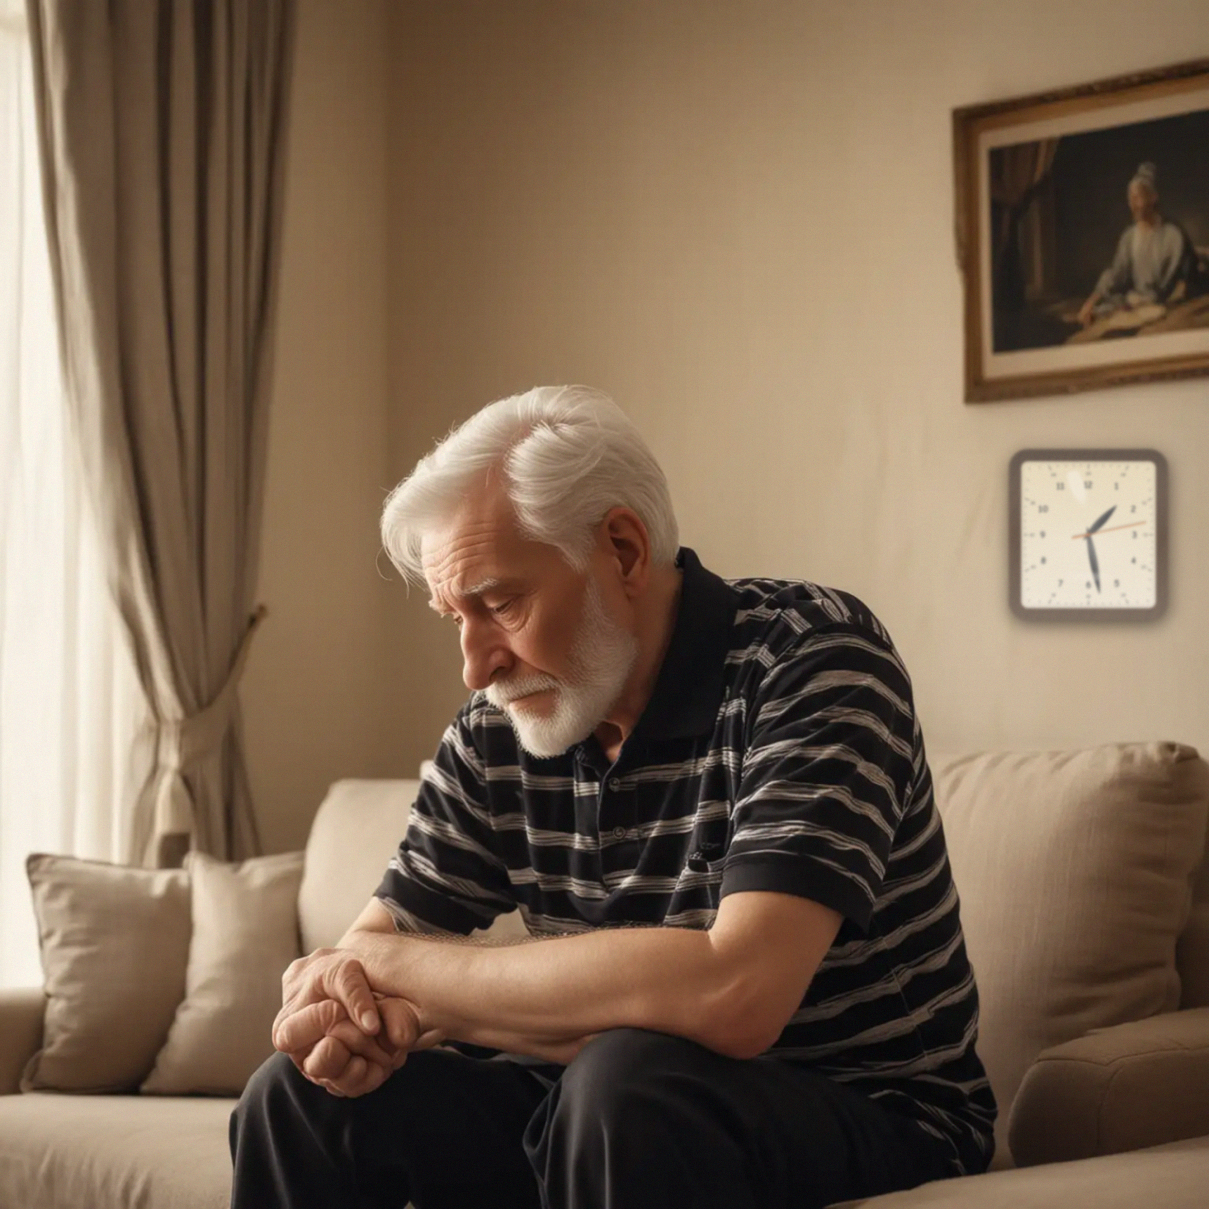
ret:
1.28.13
